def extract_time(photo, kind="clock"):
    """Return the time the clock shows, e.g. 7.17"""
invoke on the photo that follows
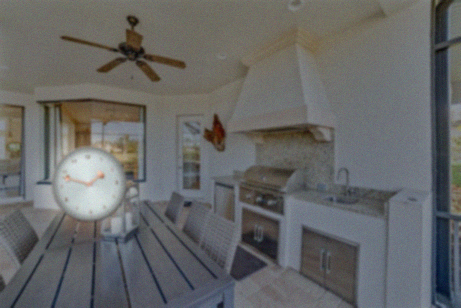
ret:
1.48
